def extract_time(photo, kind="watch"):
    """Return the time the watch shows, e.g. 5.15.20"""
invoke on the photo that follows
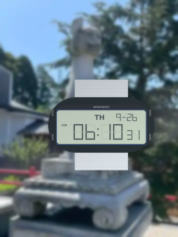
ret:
6.10.31
